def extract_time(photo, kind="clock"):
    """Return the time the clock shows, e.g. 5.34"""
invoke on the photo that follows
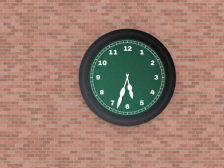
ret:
5.33
